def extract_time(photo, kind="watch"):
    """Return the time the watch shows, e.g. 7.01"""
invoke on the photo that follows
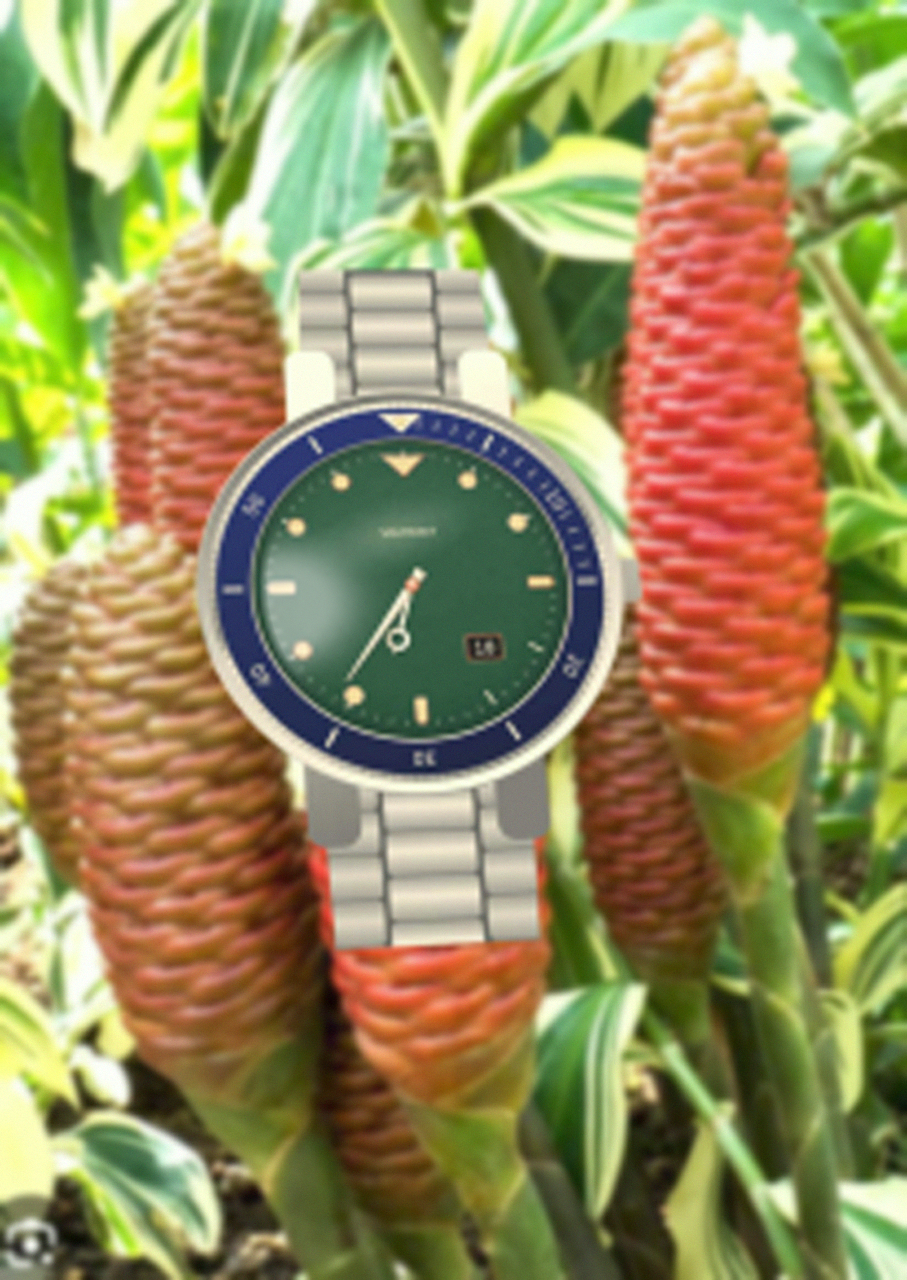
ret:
6.36
